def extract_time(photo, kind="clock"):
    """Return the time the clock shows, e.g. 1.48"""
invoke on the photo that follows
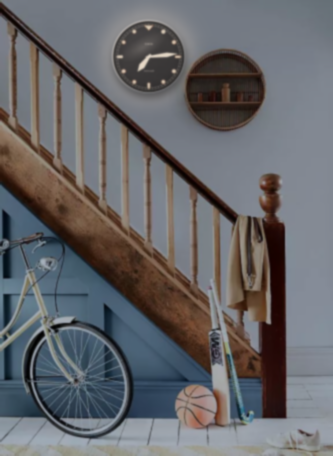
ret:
7.14
